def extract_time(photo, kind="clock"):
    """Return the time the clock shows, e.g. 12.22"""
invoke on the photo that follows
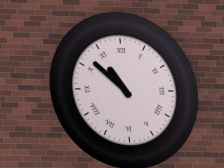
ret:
10.52
